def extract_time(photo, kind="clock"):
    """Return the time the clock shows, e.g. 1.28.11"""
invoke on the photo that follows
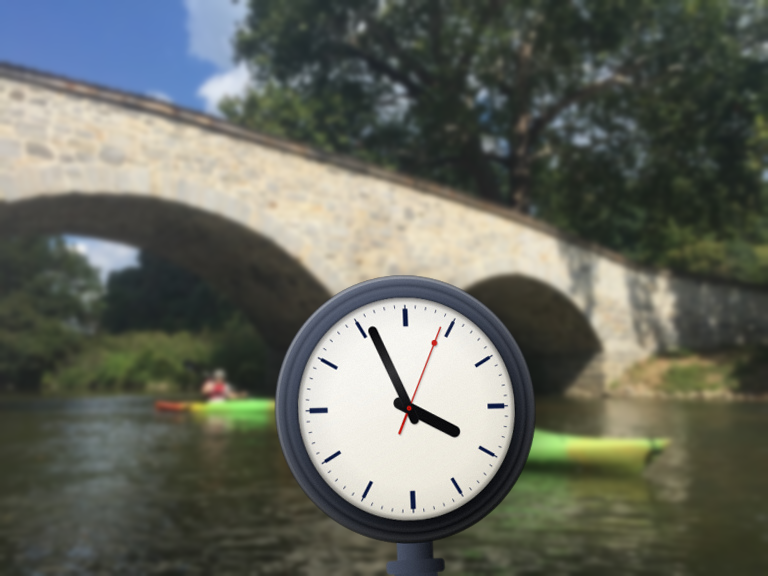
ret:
3.56.04
